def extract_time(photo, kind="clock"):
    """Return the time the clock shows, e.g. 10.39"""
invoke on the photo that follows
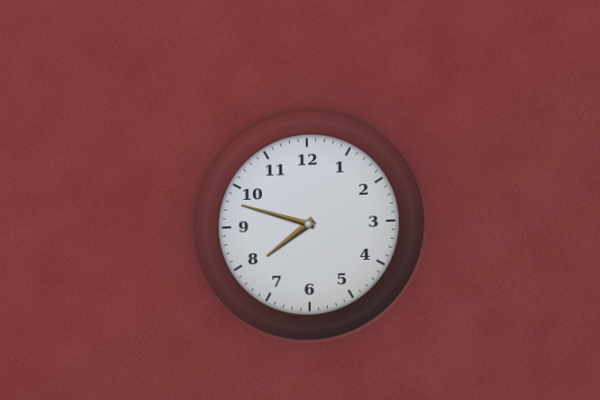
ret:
7.48
